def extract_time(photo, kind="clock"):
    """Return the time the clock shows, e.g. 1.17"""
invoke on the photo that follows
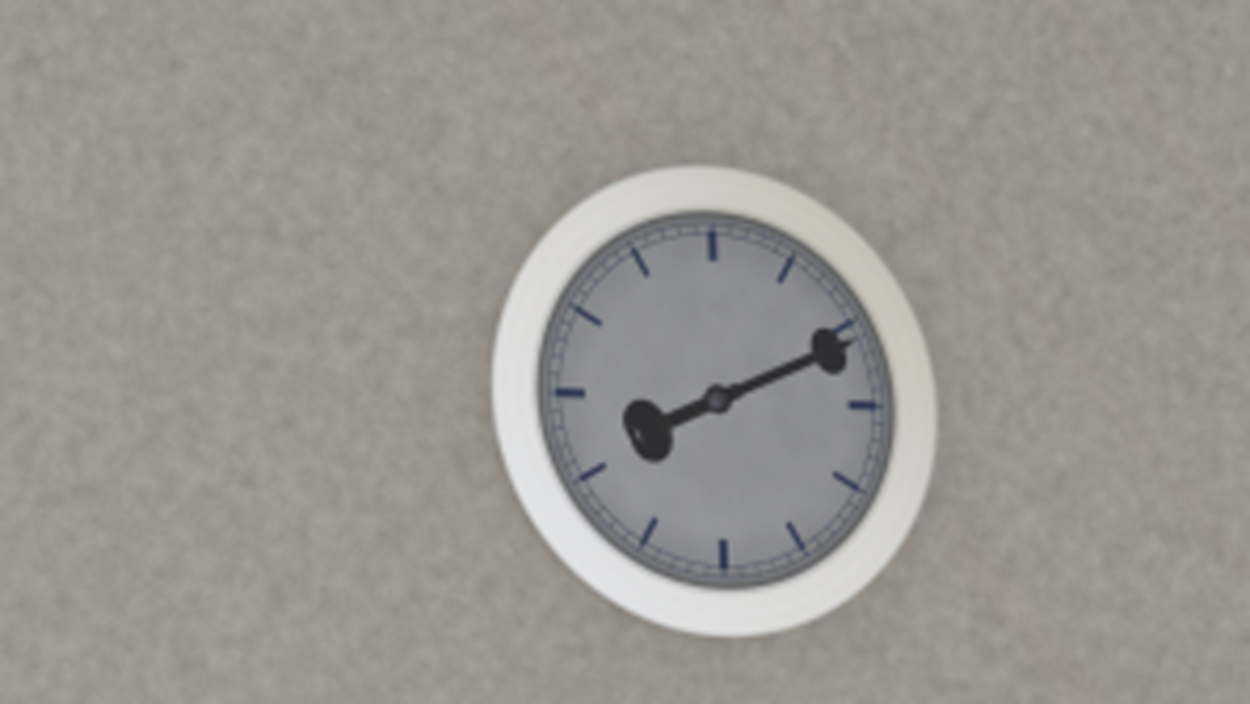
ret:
8.11
